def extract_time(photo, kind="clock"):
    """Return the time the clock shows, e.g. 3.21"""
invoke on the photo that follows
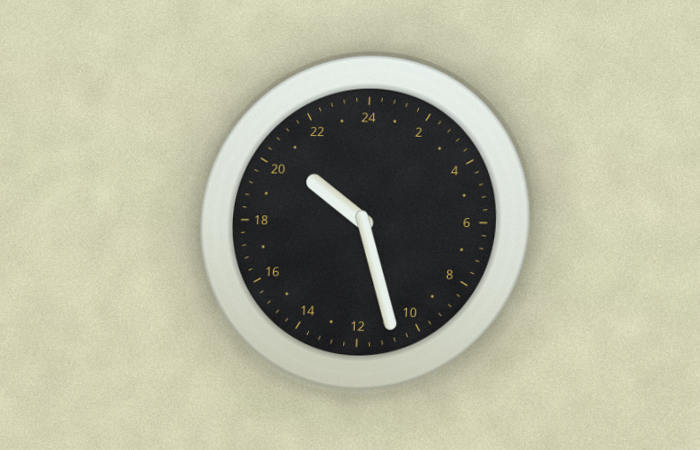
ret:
20.27
